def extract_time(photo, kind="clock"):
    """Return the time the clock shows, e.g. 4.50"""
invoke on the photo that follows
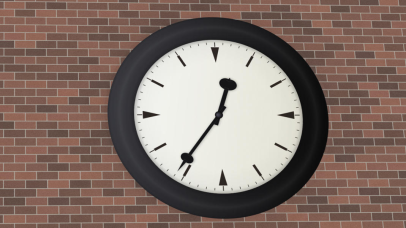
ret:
12.36
